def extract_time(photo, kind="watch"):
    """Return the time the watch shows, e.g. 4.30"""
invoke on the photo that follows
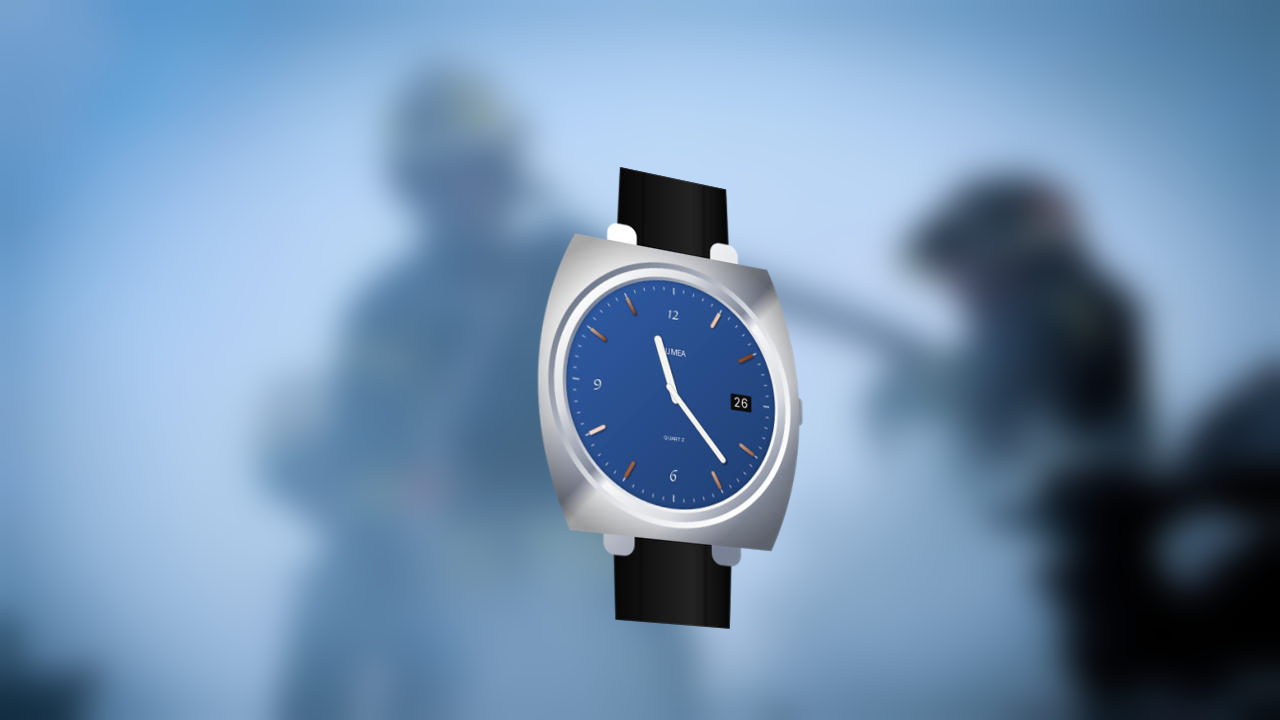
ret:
11.23
